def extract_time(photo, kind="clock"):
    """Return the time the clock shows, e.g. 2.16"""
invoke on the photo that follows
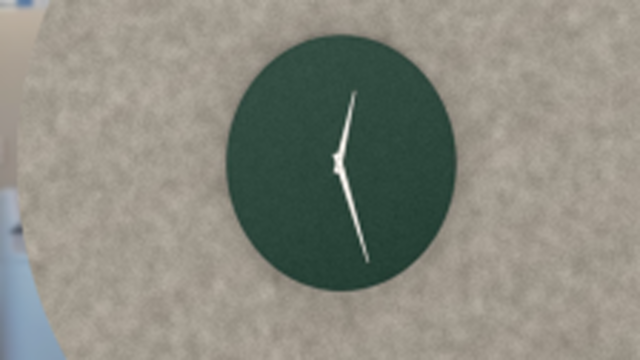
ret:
12.27
